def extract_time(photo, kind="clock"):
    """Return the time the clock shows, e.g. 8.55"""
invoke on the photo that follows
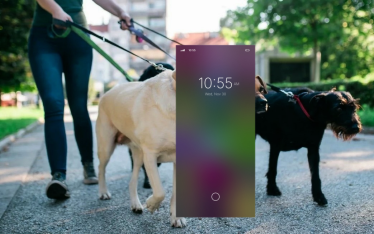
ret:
10.55
